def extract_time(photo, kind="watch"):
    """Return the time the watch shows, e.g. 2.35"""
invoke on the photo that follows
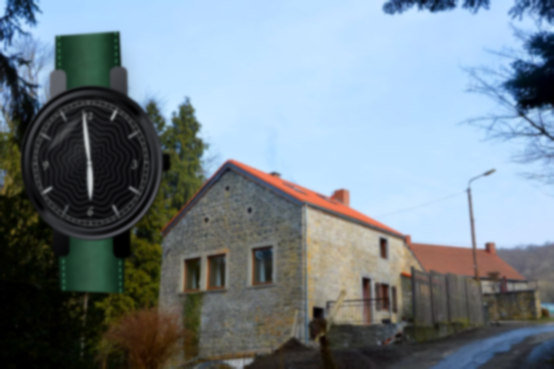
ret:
5.59
